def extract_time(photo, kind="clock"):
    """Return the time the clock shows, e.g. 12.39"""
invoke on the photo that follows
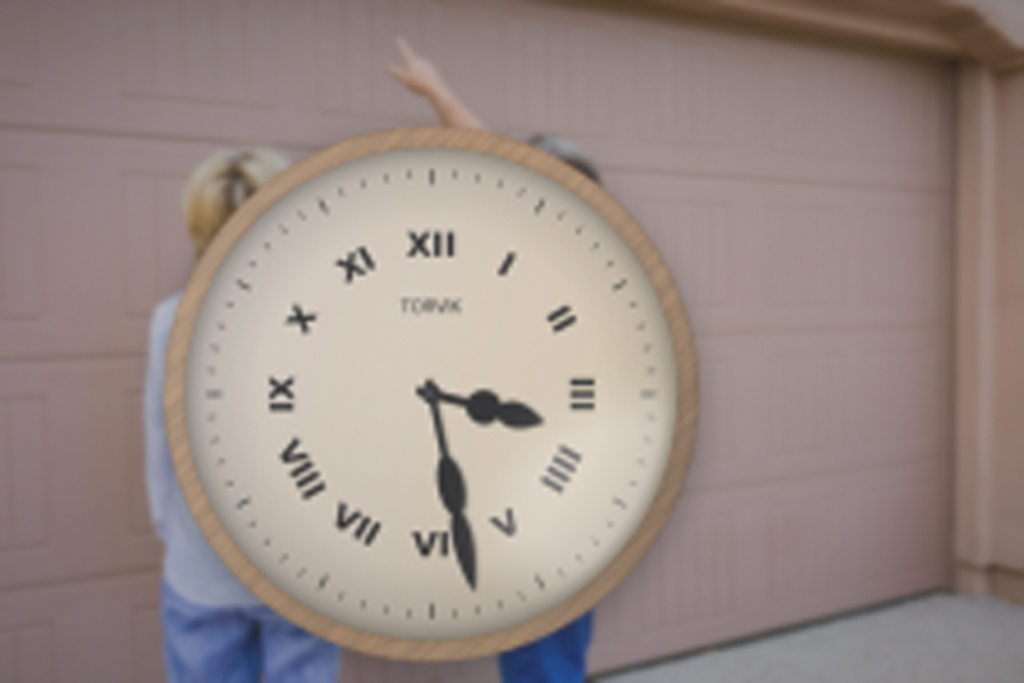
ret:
3.28
